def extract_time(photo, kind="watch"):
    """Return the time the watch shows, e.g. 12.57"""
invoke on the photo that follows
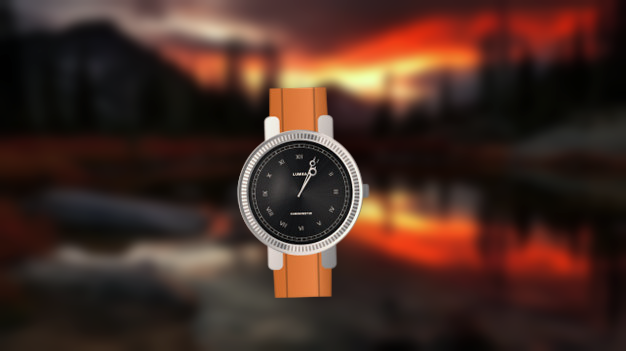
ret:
1.04
